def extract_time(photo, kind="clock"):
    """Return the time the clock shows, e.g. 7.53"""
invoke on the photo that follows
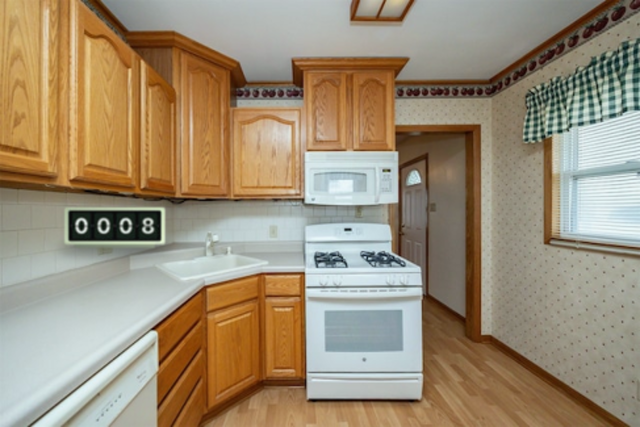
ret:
0.08
